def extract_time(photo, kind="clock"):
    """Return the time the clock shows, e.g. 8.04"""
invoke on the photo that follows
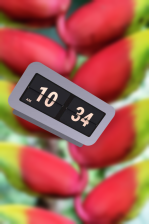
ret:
10.34
